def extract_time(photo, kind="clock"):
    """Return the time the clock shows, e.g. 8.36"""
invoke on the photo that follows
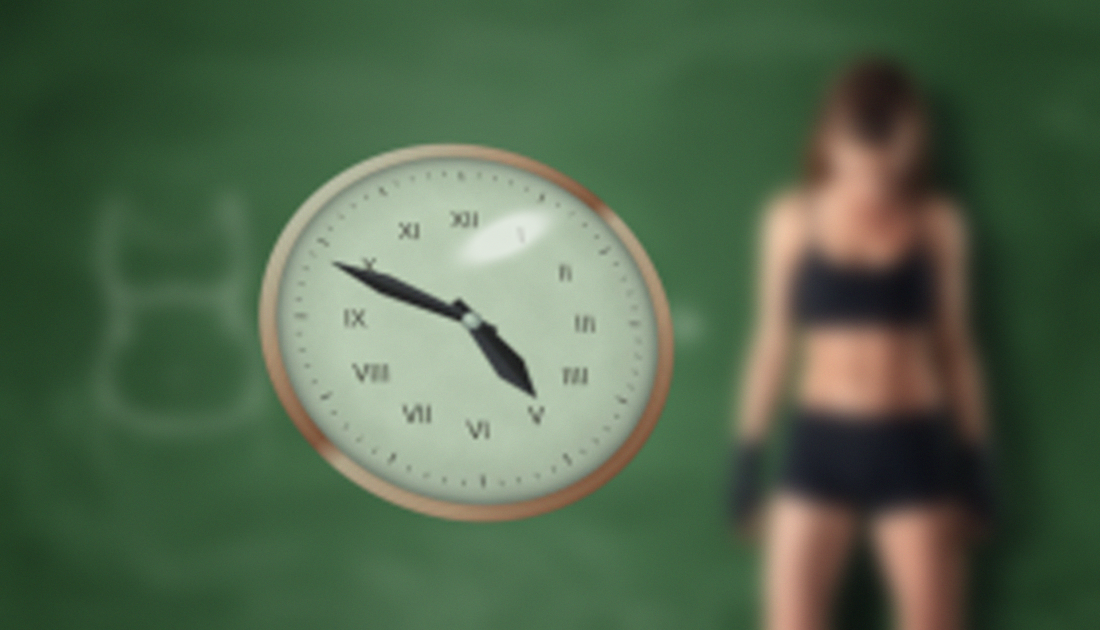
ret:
4.49
